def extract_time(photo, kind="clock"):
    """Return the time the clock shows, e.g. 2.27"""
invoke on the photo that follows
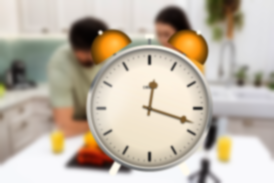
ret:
12.18
